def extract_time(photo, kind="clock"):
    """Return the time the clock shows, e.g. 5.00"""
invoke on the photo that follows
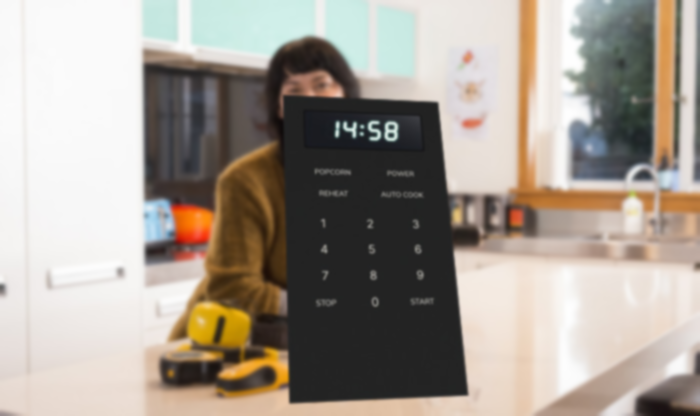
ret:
14.58
